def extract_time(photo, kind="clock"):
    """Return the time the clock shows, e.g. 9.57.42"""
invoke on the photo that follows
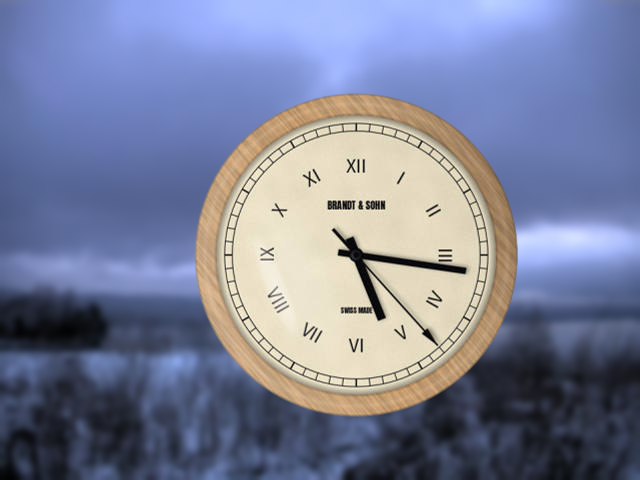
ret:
5.16.23
